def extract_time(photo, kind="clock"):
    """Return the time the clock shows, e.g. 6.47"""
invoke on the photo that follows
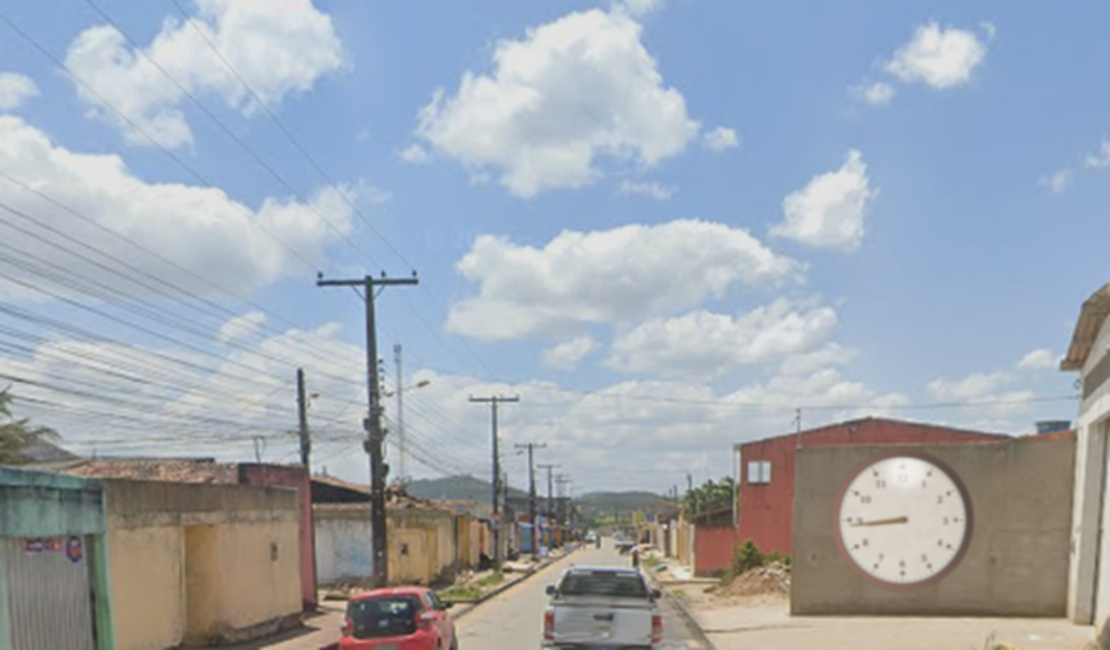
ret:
8.44
